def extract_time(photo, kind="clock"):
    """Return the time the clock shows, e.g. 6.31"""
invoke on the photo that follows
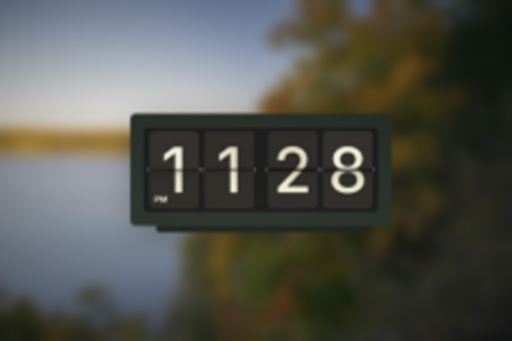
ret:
11.28
